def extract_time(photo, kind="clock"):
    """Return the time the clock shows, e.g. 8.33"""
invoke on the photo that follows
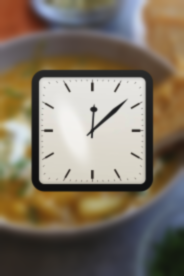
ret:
12.08
